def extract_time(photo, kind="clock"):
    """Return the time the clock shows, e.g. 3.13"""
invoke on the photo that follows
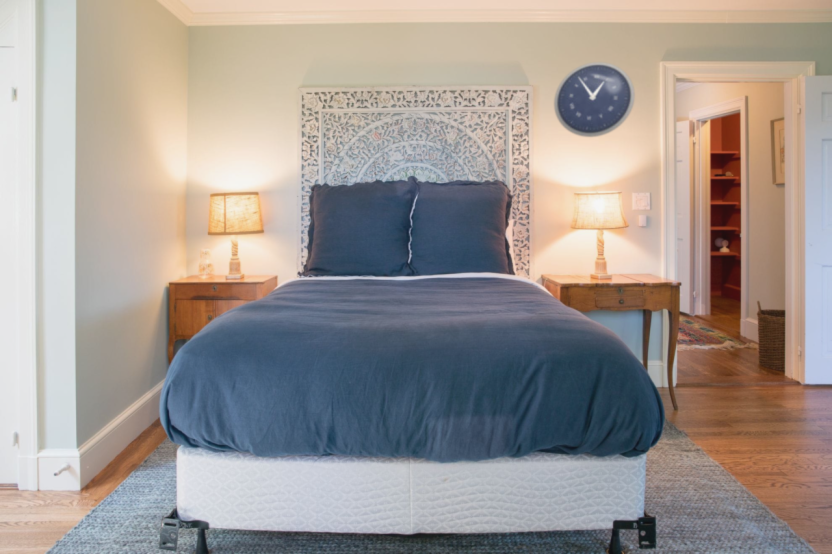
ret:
12.53
